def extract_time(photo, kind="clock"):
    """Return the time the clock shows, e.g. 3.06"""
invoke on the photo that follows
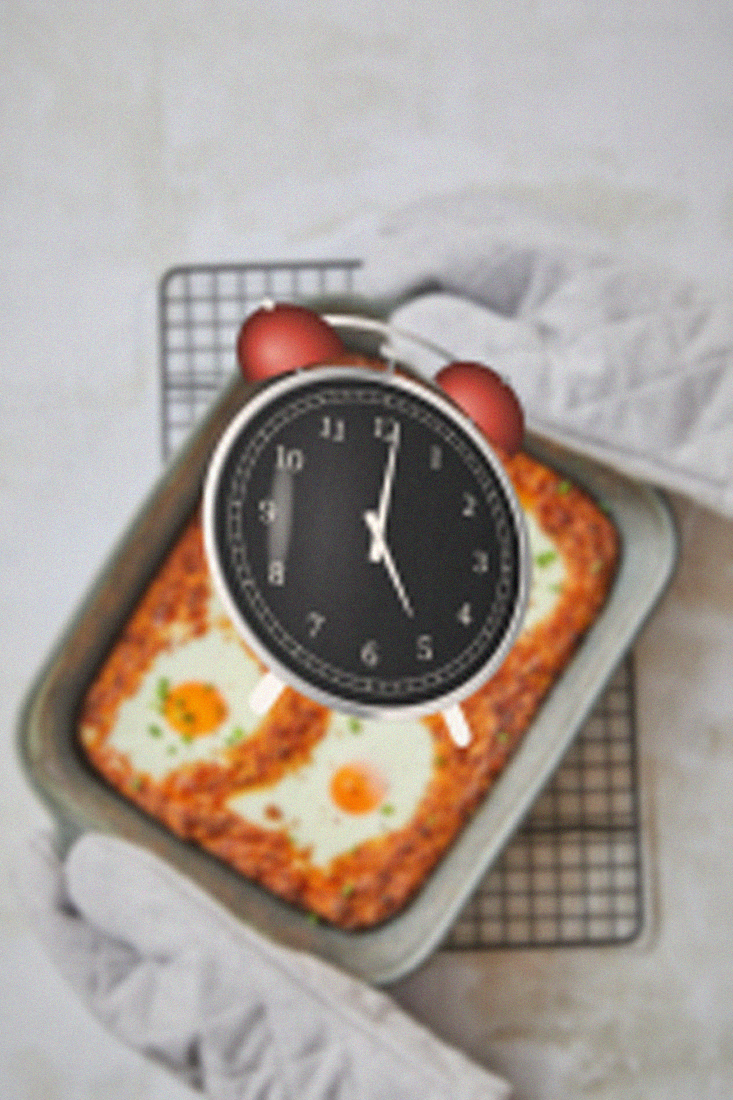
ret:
5.01
